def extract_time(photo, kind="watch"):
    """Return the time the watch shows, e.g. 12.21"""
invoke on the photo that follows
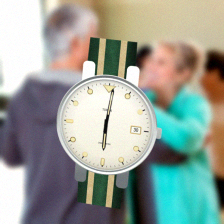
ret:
6.01
